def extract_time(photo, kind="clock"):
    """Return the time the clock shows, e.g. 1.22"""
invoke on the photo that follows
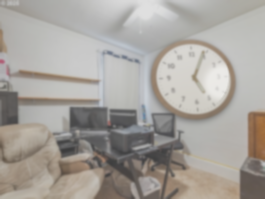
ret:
5.04
